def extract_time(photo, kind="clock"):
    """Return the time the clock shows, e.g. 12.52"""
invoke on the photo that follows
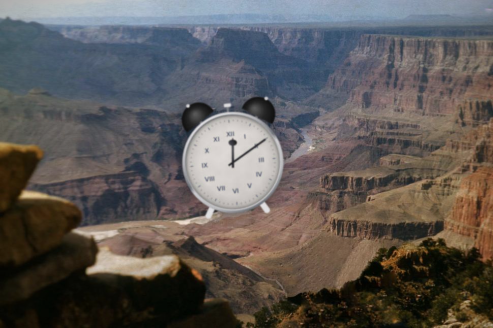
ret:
12.10
